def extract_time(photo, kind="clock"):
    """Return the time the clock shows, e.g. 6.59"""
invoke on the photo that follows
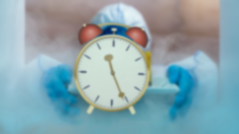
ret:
11.26
